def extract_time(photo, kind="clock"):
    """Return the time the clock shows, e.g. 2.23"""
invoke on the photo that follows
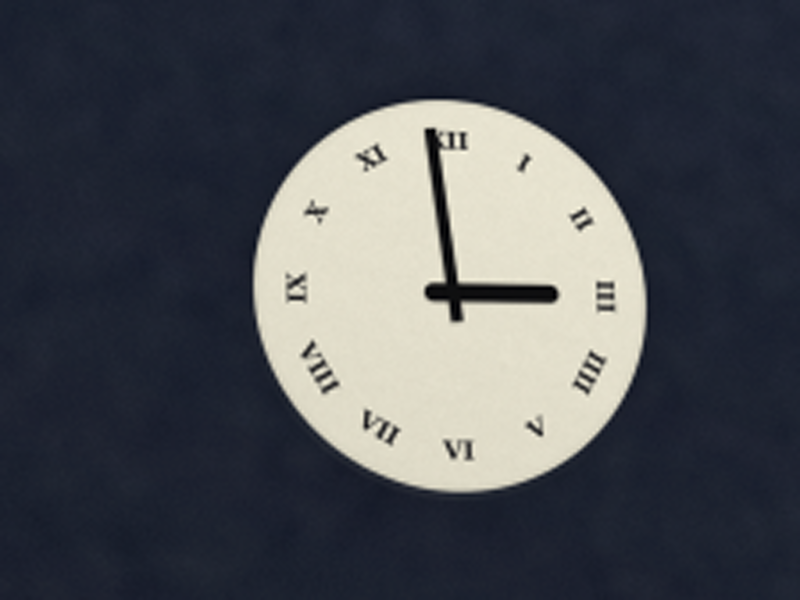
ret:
2.59
